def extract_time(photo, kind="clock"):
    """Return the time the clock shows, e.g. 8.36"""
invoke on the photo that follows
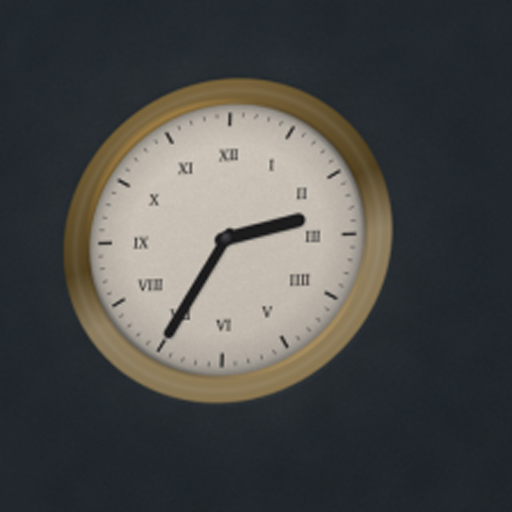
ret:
2.35
